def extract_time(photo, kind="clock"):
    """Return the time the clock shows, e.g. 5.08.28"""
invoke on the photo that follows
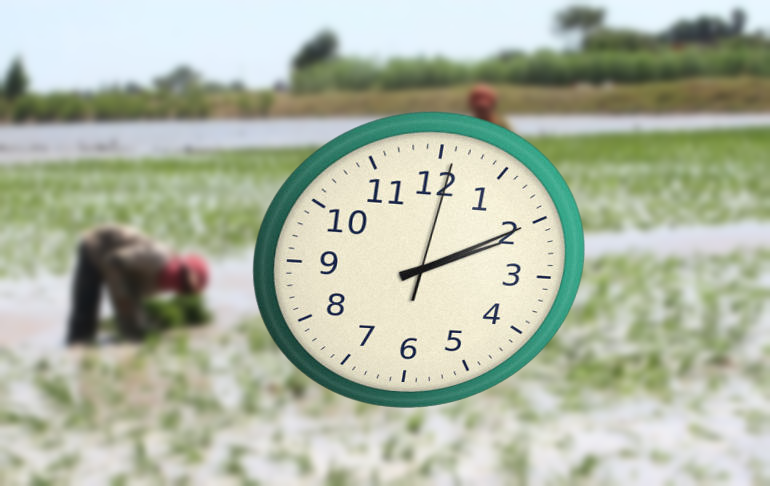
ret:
2.10.01
